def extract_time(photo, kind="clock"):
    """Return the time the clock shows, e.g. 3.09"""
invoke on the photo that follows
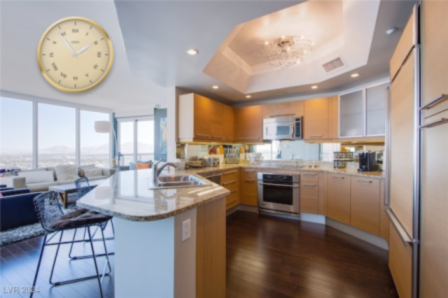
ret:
1.54
